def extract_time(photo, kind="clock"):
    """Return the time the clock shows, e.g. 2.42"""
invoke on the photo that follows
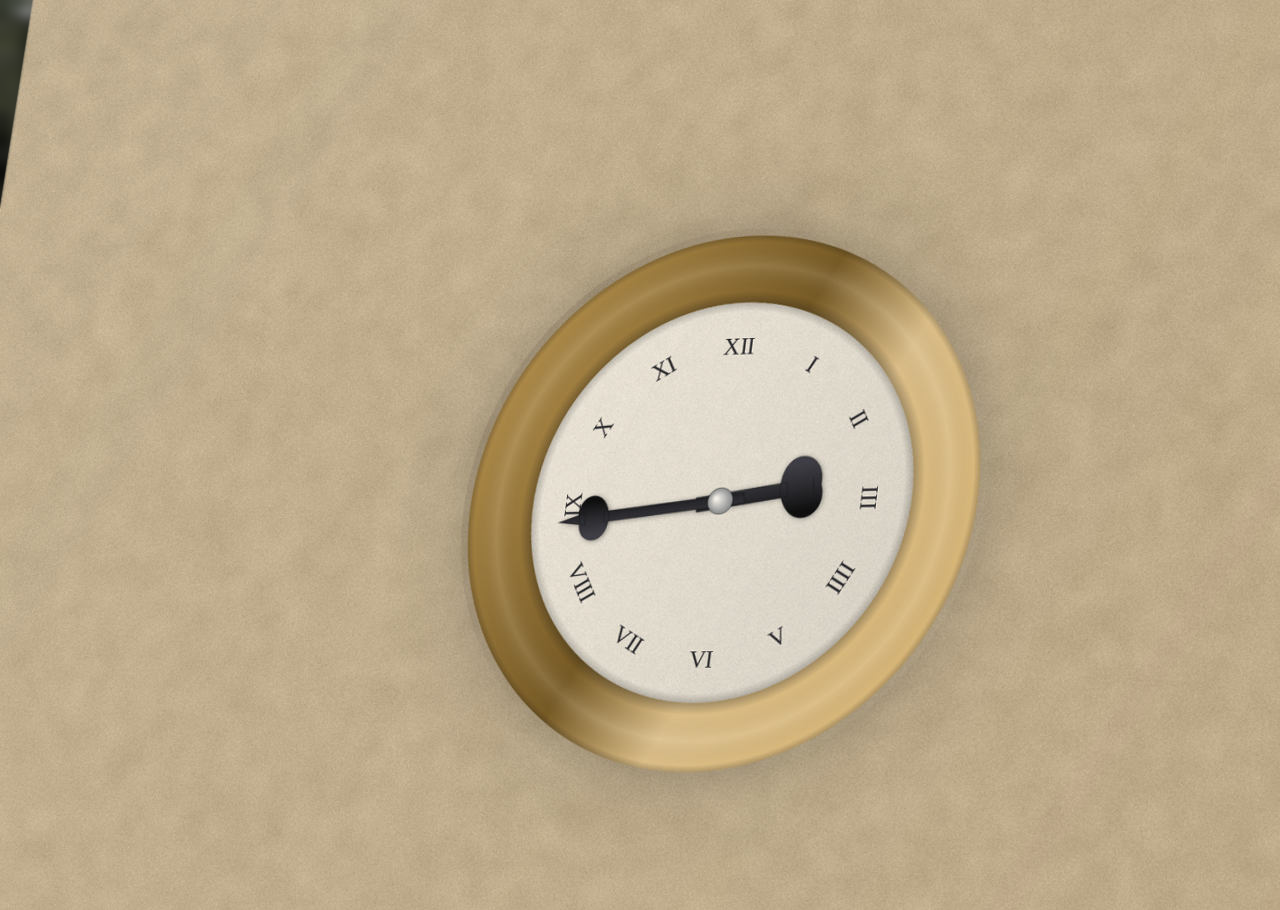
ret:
2.44
